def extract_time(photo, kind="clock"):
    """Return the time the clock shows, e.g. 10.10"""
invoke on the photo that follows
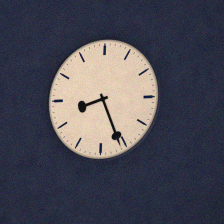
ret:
8.26
